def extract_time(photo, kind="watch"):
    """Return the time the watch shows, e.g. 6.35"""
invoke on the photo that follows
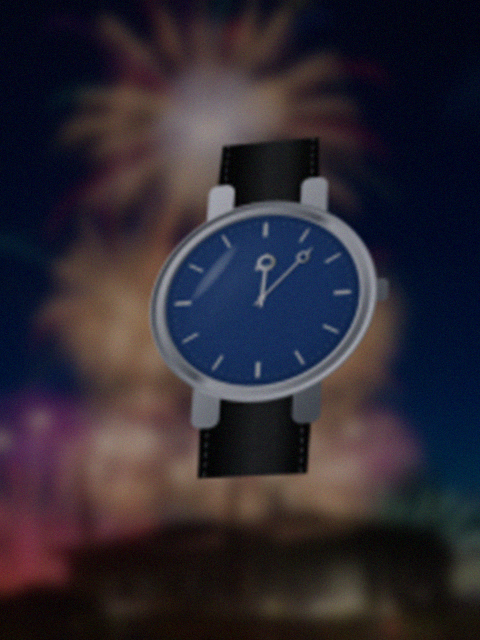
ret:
12.07
